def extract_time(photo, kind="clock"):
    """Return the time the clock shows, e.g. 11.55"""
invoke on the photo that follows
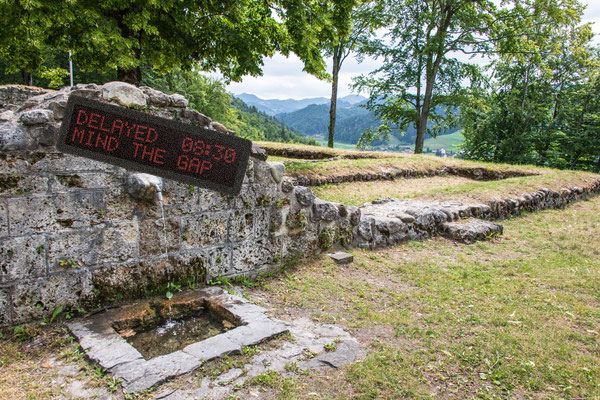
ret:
8.30
